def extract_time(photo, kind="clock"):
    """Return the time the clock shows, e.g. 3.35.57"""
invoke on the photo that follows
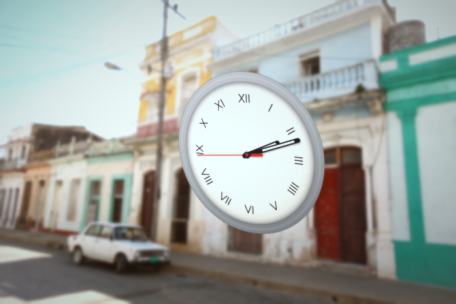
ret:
2.11.44
